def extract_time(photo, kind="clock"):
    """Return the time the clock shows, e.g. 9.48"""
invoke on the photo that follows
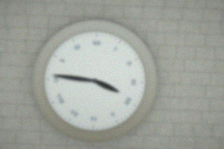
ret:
3.46
